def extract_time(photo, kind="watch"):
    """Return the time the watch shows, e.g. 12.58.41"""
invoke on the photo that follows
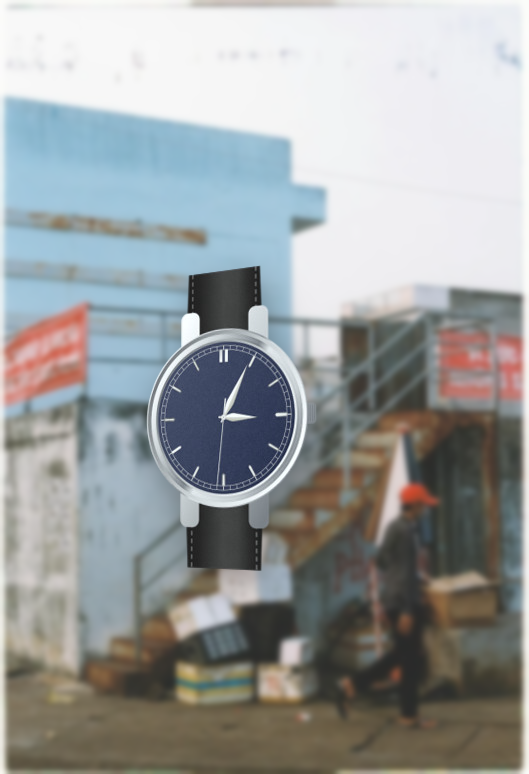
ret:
3.04.31
